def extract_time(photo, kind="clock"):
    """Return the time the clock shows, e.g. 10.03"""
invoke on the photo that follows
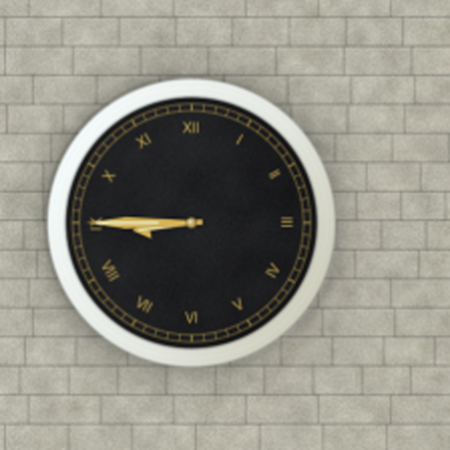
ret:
8.45
